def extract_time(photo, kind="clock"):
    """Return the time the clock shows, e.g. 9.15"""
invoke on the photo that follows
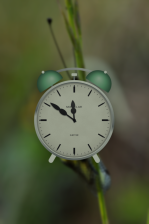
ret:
11.51
